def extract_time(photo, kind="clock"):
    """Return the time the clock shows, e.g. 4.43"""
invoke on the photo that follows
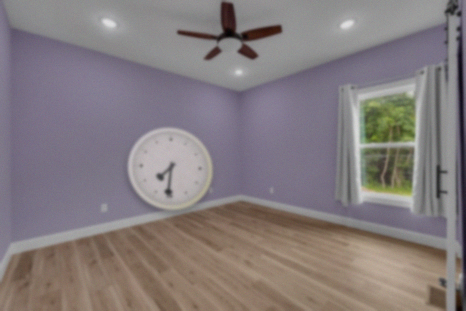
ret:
7.31
